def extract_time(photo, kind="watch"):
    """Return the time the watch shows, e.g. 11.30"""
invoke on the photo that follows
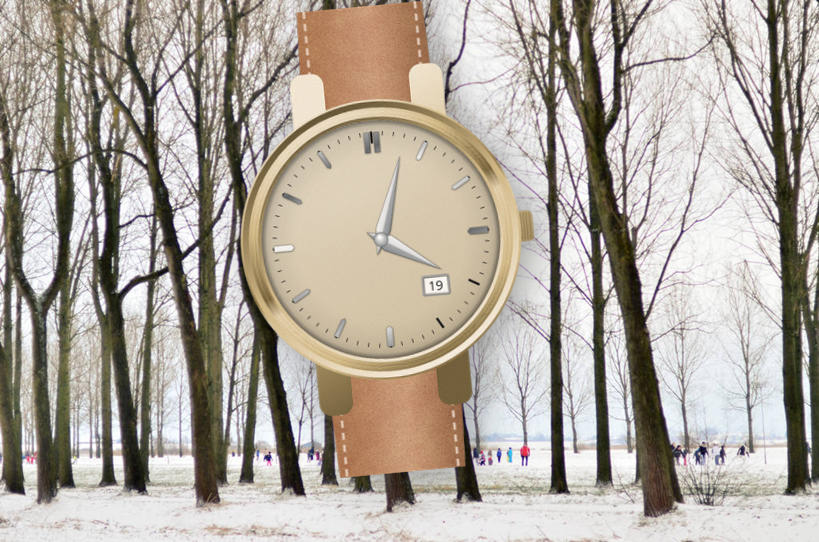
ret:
4.03
